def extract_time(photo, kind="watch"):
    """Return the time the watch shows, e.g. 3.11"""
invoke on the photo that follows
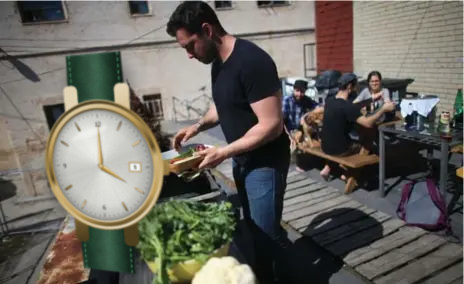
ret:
4.00
